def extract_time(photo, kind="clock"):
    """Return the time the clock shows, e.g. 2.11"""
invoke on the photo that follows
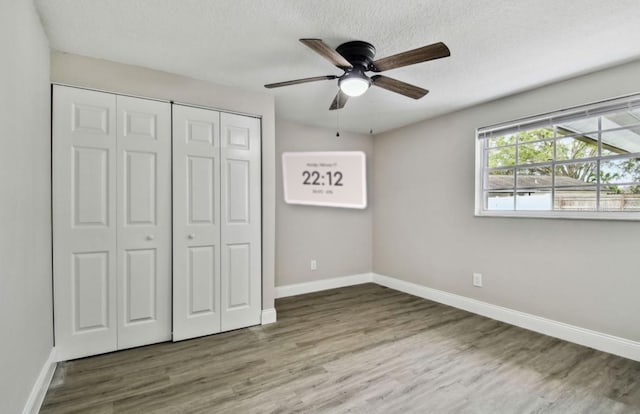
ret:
22.12
